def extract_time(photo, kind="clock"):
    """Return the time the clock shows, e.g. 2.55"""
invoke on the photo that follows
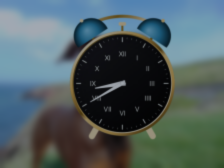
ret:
8.40
